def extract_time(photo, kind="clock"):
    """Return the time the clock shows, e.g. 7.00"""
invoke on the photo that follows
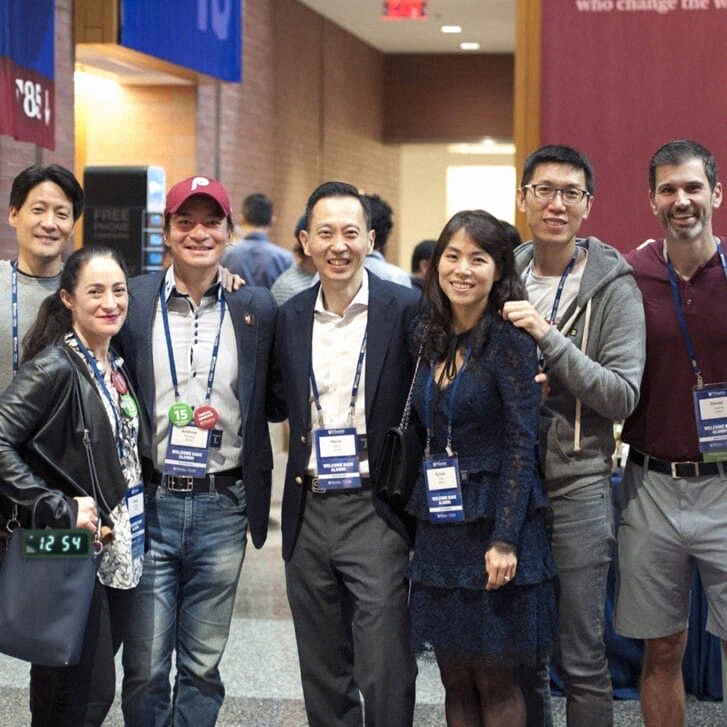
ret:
12.54
